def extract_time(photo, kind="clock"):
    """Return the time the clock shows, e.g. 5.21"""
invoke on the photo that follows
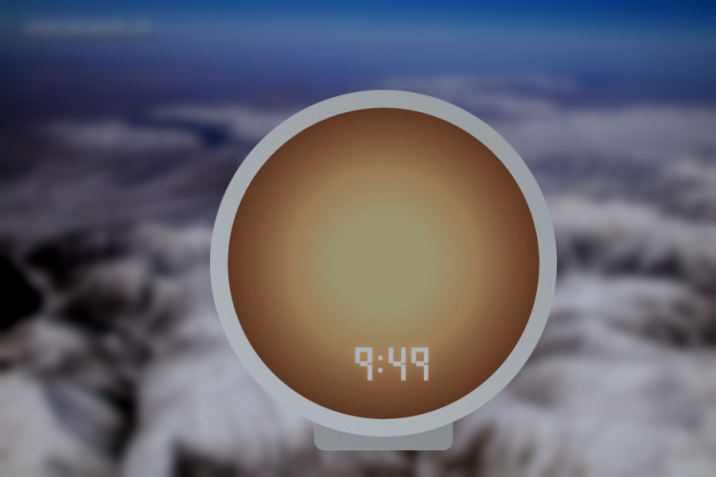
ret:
9.49
